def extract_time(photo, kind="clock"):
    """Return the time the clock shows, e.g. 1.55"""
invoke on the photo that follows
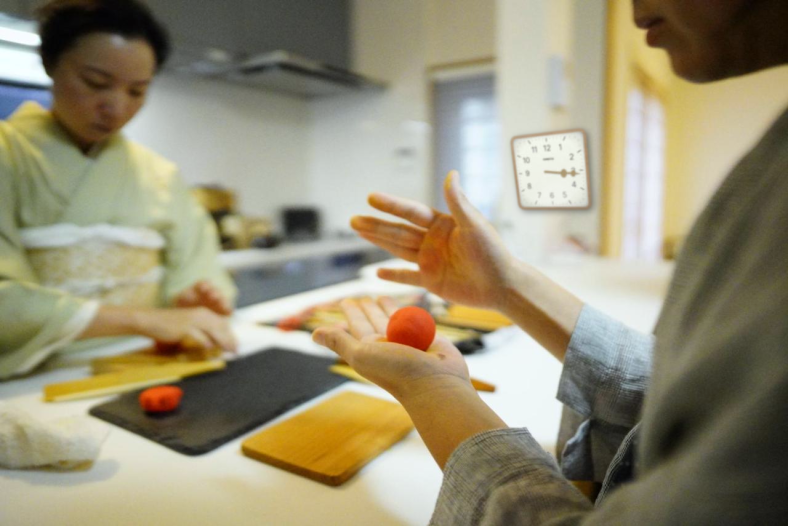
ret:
3.16
